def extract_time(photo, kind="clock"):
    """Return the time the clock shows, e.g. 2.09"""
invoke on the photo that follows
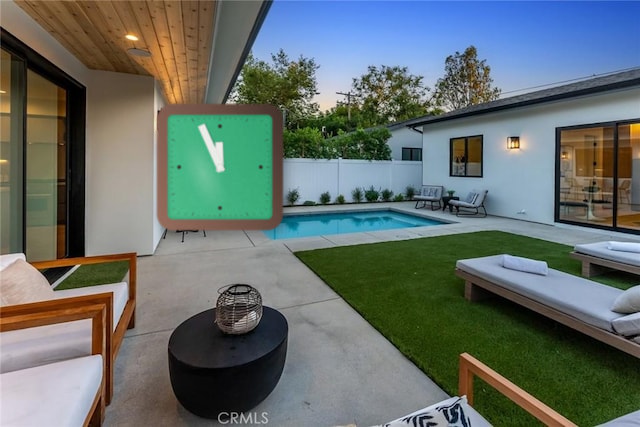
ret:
11.56
